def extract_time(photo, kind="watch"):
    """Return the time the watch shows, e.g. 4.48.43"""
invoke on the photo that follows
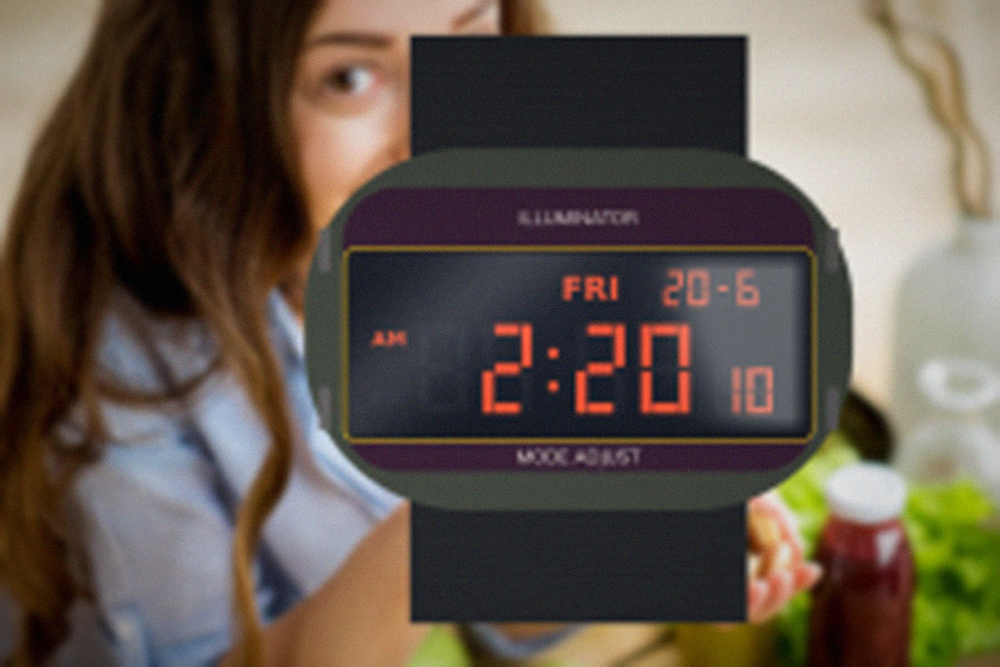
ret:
2.20.10
